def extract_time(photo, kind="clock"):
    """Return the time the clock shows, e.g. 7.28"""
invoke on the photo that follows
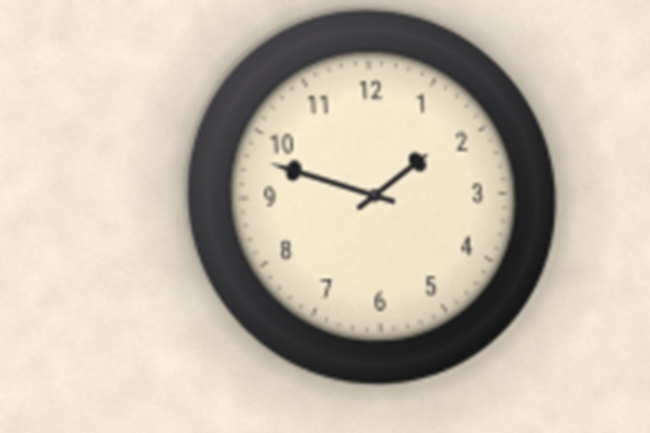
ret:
1.48
